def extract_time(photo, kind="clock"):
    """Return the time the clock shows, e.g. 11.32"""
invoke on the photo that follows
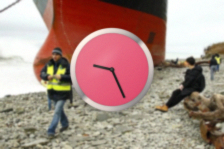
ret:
9.26
